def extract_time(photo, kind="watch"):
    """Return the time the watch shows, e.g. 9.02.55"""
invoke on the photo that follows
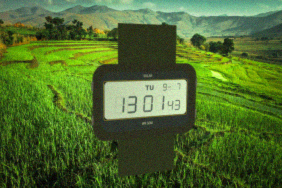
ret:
13.01.43
